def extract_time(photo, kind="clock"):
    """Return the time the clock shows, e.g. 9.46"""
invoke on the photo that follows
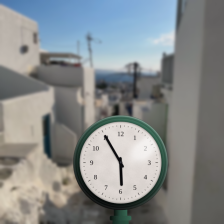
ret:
5.55
